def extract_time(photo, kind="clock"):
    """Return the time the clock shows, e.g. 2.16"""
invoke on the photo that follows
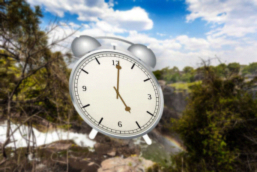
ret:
5.01
